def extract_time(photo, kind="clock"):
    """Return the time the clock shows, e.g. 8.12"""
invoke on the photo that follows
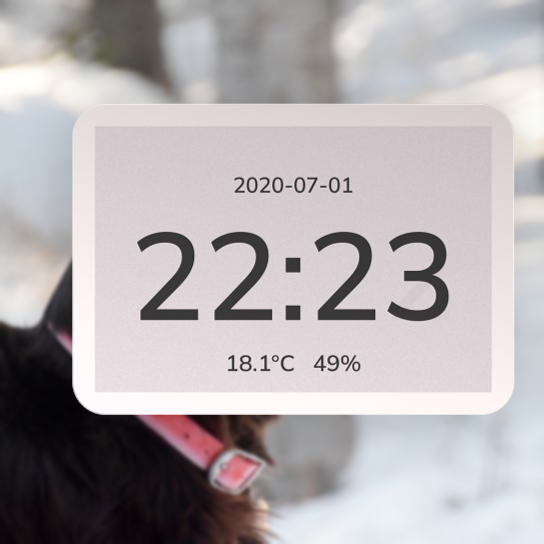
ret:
22.23
